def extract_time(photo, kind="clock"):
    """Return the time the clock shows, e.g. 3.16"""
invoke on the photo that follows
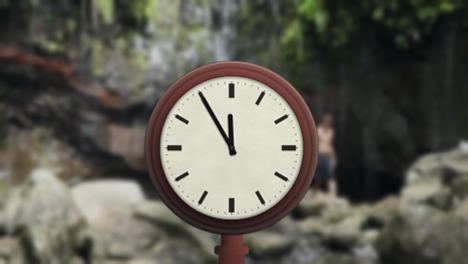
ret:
11.55
